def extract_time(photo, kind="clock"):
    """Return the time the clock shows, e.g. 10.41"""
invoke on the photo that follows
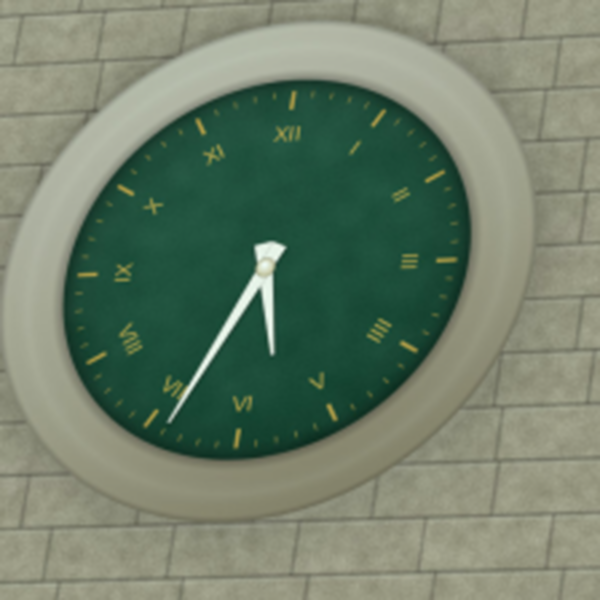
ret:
5.34
